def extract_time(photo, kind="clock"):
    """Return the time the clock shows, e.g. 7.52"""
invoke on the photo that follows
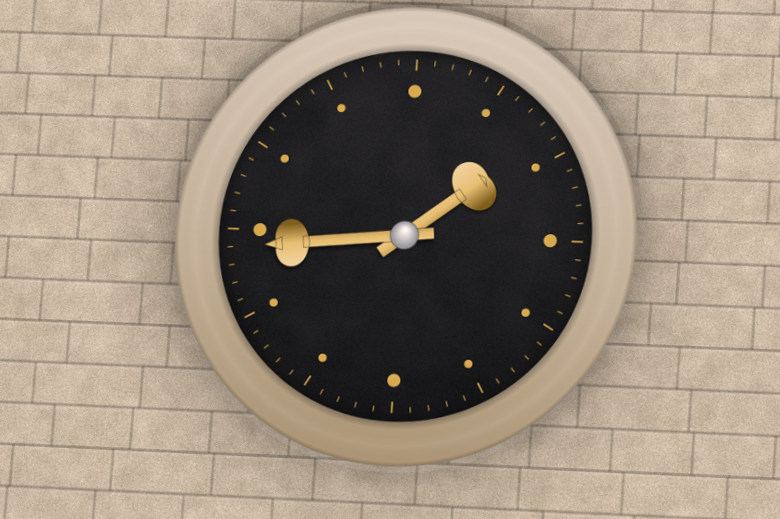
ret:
1.44
